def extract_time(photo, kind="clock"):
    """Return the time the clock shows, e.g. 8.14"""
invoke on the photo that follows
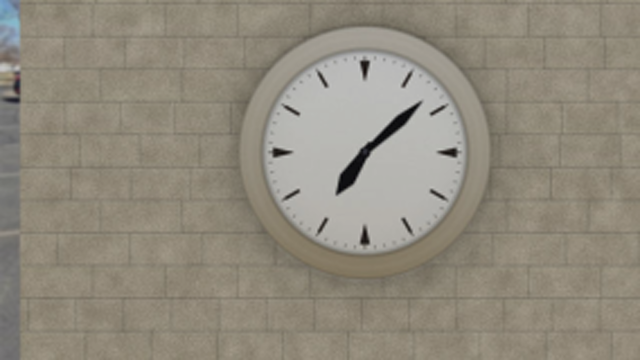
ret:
7.08
